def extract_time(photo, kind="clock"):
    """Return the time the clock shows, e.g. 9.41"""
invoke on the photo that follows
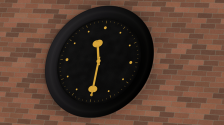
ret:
11.30
